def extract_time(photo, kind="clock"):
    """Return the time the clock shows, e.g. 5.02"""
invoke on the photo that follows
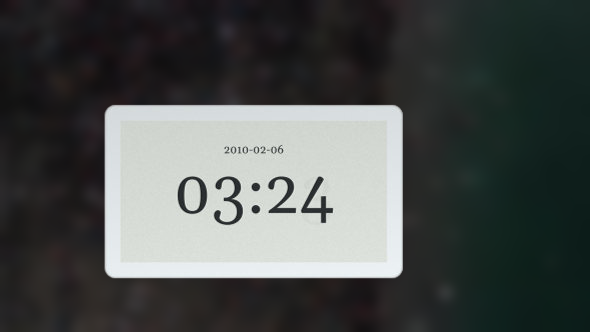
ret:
3.24
